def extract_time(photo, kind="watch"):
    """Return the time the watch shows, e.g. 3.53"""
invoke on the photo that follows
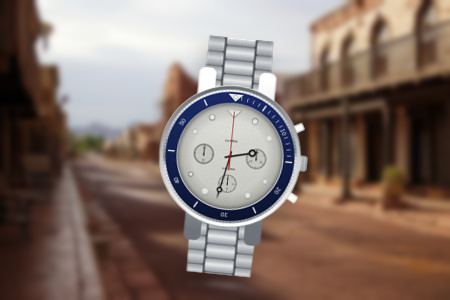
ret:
2.32
